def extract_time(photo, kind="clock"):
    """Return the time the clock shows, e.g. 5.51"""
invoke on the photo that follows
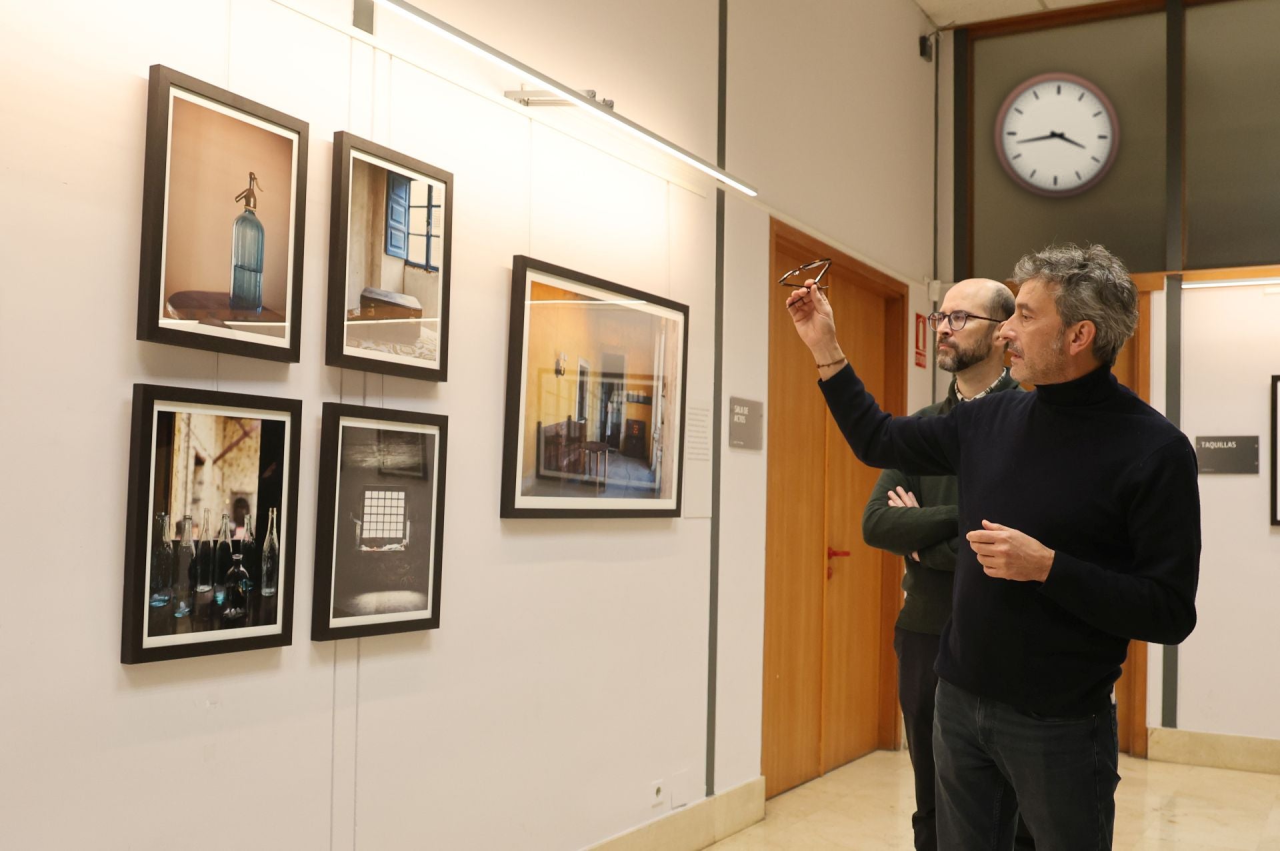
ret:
3.43
